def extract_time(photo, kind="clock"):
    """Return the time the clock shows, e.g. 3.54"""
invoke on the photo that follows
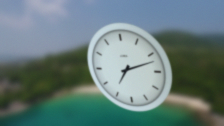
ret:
7.12
